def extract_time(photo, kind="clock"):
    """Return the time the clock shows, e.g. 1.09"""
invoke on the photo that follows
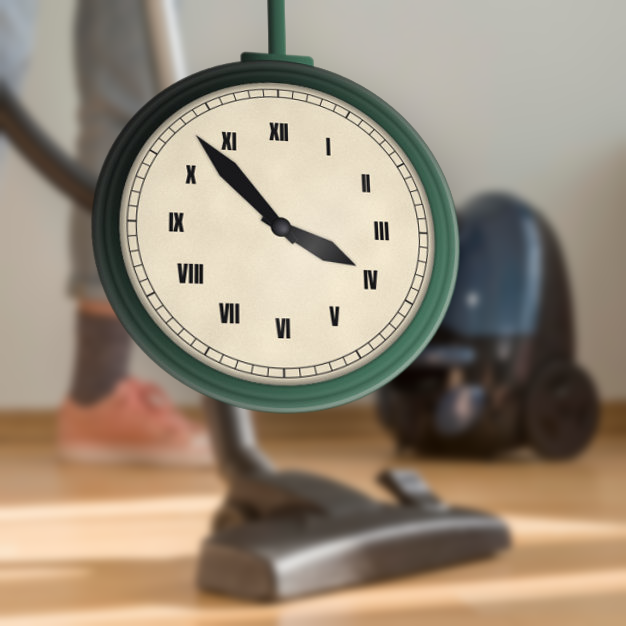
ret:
3.53
